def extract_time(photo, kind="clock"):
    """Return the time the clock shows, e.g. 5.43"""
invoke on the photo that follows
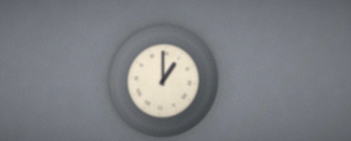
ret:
12.59
